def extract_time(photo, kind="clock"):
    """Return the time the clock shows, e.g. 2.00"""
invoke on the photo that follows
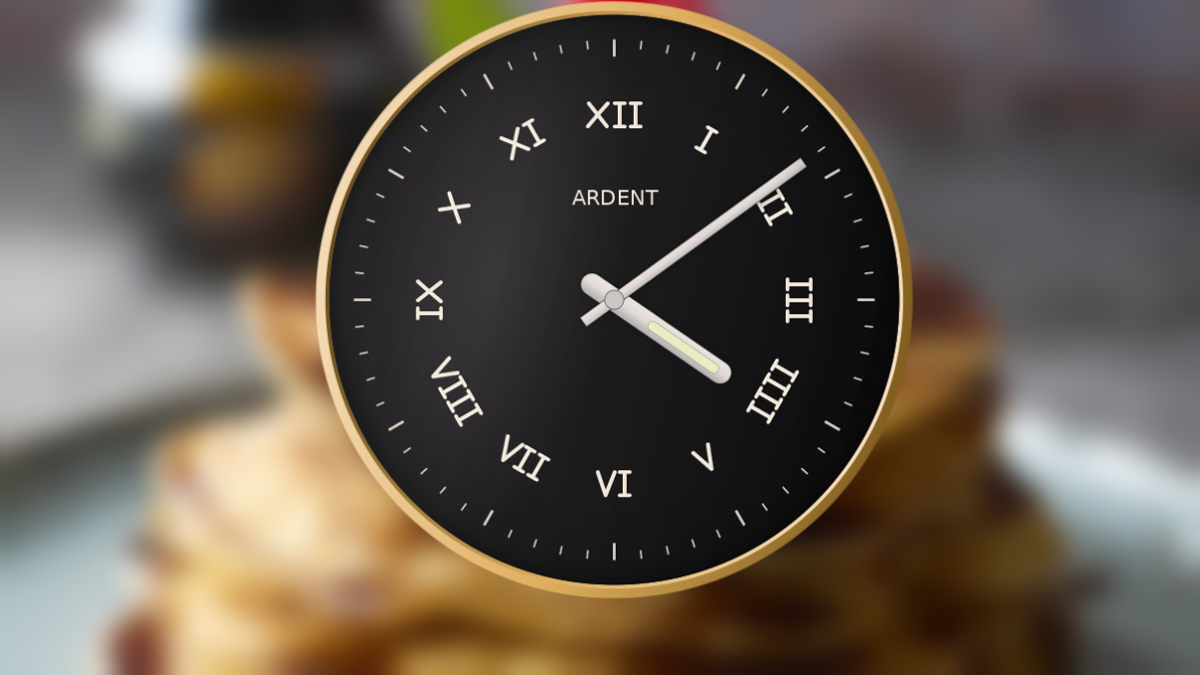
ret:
4.09
